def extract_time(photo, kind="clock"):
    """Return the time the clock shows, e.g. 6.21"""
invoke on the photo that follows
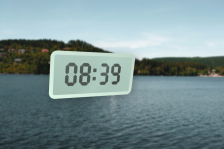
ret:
8.39
